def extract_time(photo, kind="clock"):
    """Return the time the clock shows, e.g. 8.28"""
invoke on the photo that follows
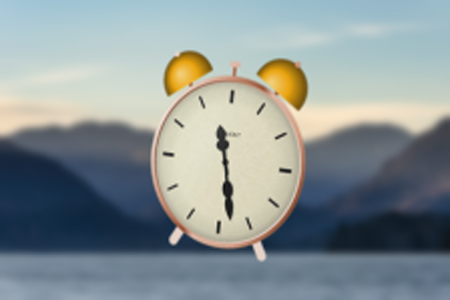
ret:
11.28
